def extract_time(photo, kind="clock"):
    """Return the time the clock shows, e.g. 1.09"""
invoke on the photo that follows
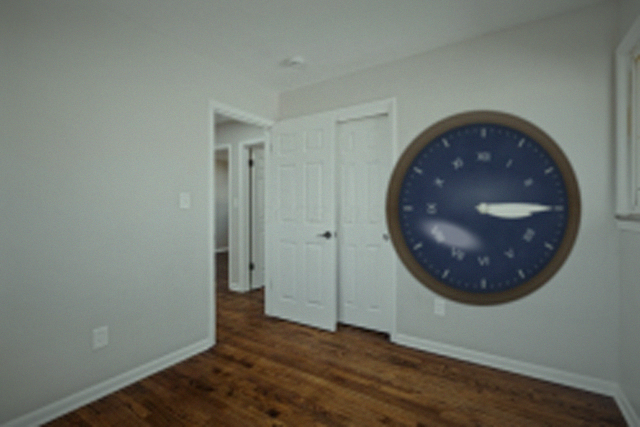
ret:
3.15
